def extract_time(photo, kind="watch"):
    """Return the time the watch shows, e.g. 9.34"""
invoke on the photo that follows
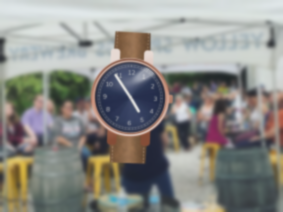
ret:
4.54
